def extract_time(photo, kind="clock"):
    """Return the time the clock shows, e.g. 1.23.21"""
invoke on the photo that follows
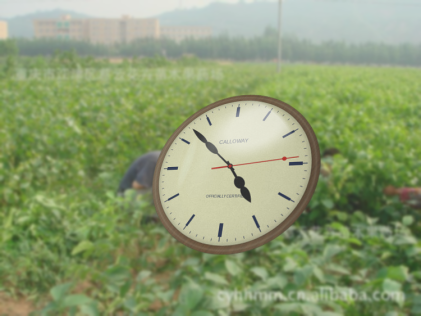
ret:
4.52.14
